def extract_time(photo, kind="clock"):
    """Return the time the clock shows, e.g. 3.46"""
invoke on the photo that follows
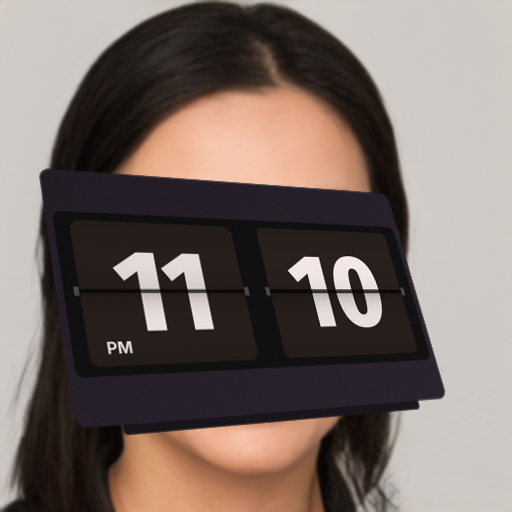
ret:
11.10
